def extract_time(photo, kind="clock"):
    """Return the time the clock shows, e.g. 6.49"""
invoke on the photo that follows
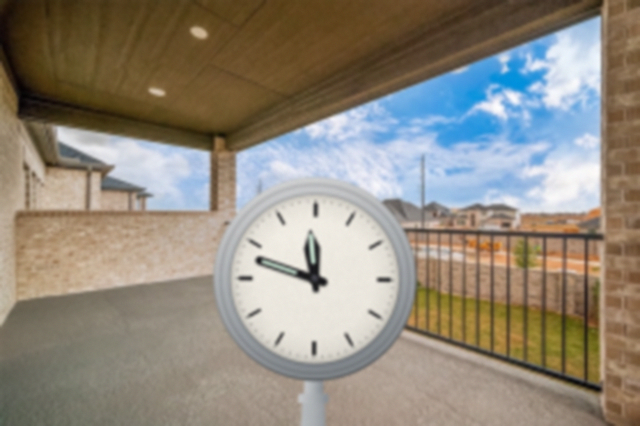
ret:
11.48
